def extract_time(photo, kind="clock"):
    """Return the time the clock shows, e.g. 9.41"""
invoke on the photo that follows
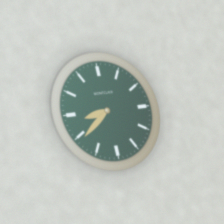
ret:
8.39
